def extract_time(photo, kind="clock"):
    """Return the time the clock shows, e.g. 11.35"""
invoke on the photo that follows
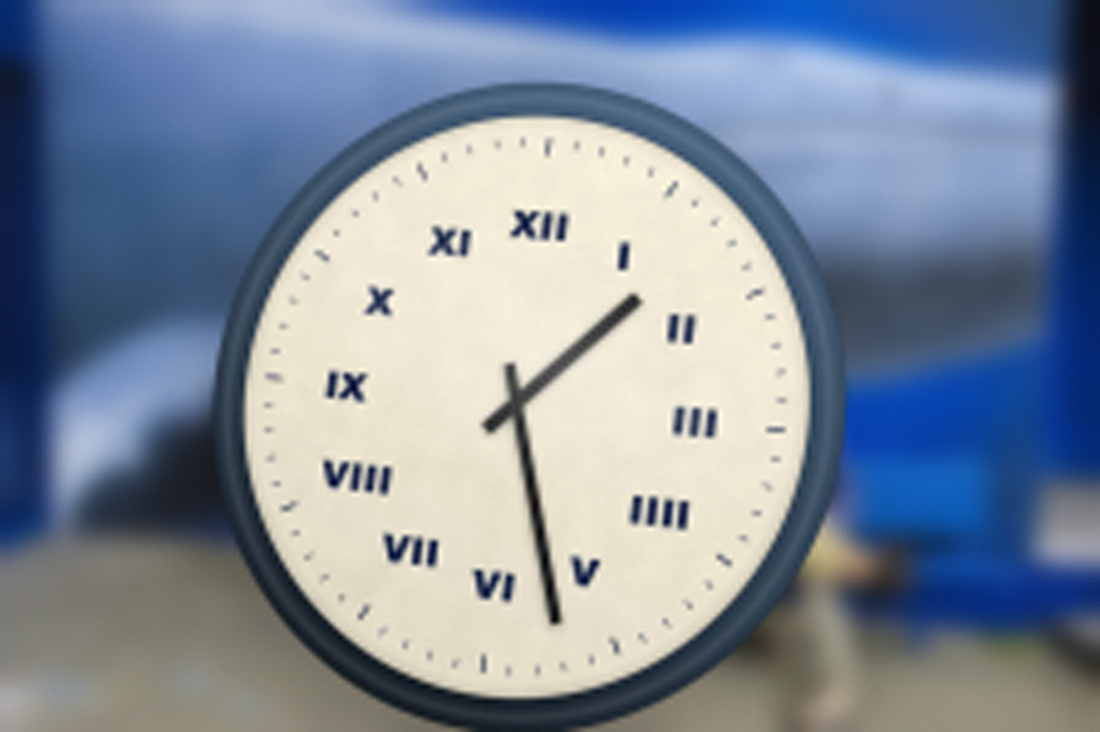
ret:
1.27
